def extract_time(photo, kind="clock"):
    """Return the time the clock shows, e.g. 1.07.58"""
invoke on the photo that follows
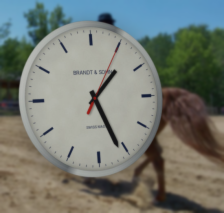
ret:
1.26.05
